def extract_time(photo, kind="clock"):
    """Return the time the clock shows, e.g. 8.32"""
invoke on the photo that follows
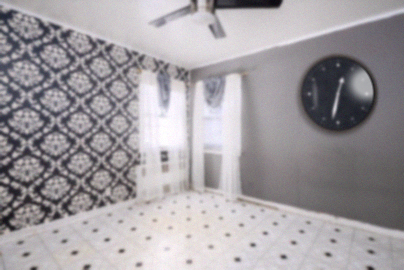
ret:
12.32
